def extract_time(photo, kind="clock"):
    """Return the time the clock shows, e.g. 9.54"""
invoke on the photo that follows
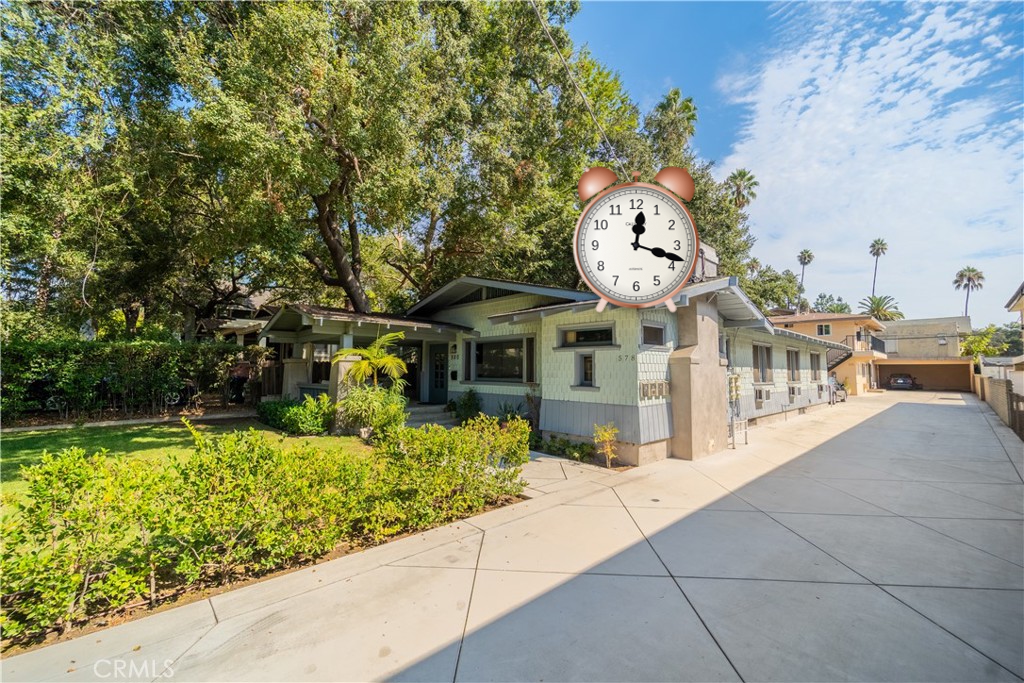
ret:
12.18
